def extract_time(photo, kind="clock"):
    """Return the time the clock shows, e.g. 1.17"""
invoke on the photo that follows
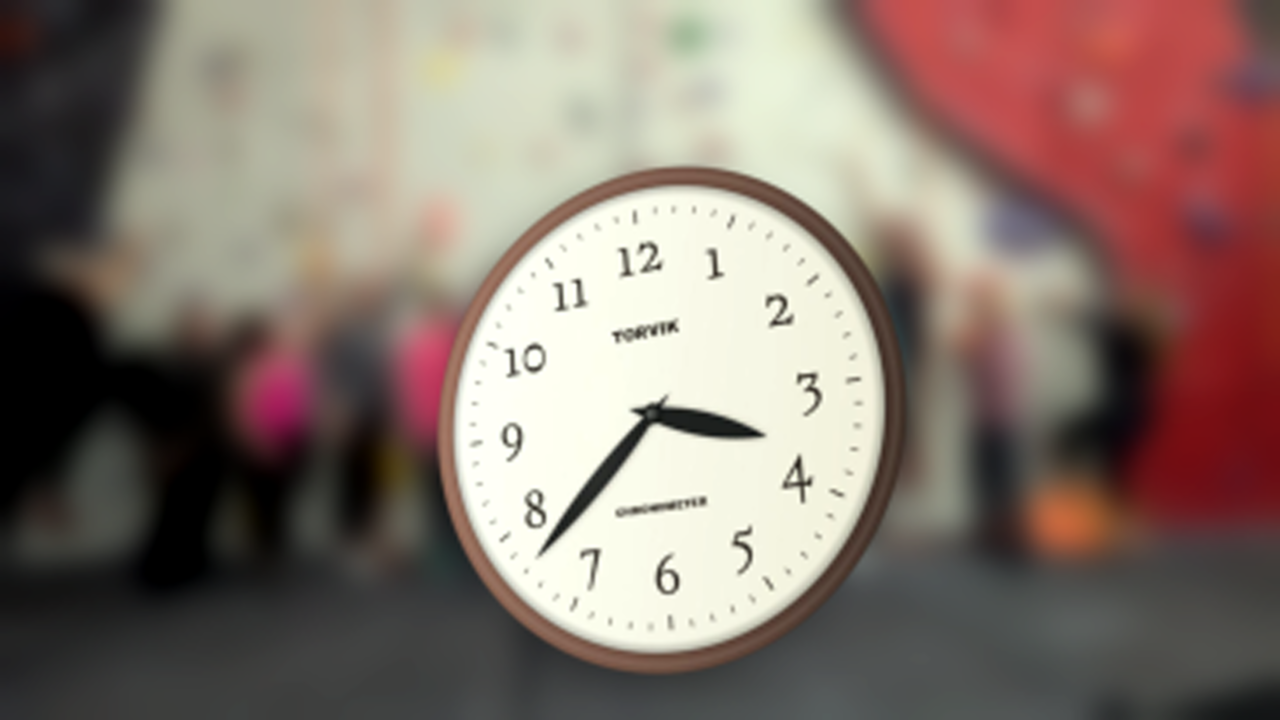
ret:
3.38
